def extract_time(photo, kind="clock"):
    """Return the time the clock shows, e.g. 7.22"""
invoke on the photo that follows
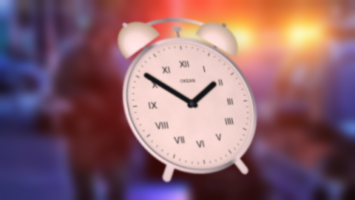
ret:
1.51
